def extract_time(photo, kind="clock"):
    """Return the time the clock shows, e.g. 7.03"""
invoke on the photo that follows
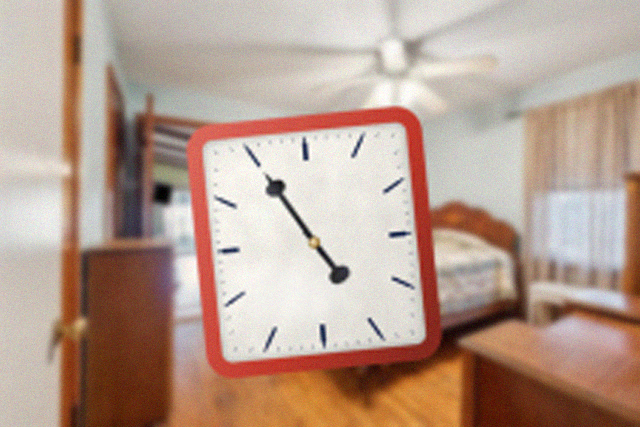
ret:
4.55
